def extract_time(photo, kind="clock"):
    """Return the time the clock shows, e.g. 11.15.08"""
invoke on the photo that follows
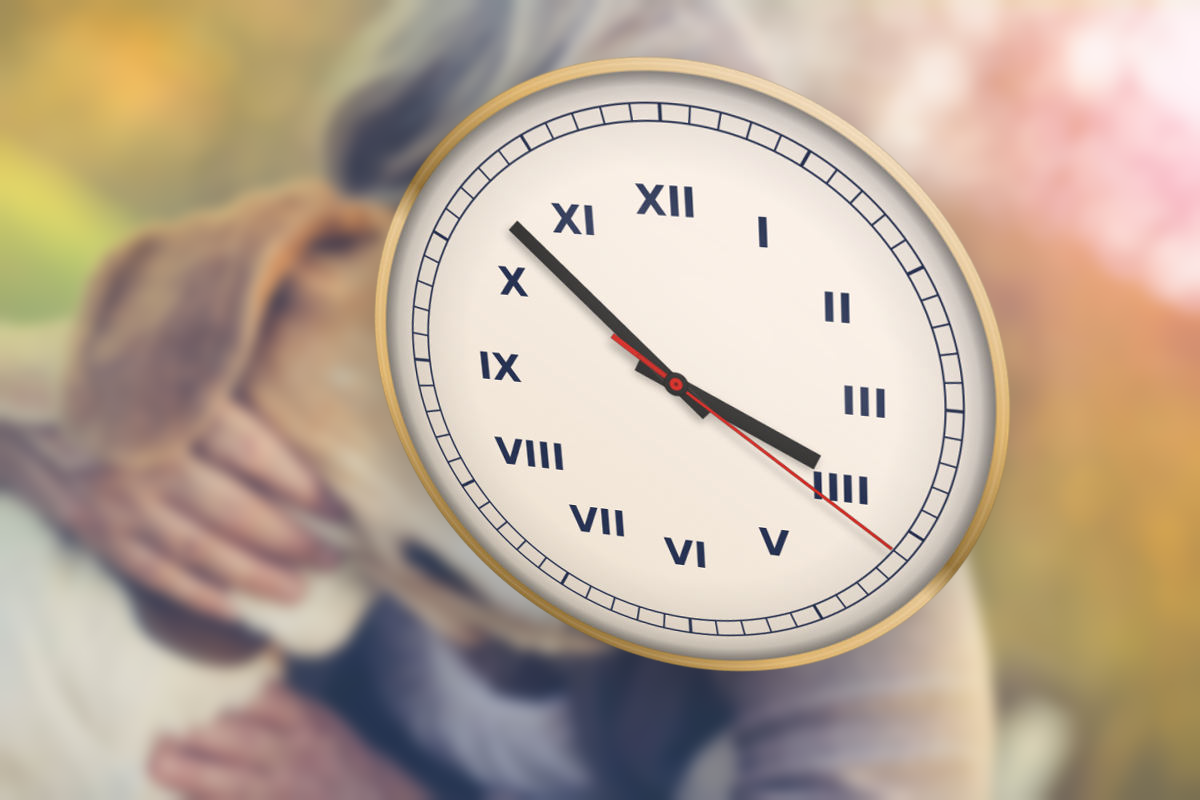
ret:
3.52.21
